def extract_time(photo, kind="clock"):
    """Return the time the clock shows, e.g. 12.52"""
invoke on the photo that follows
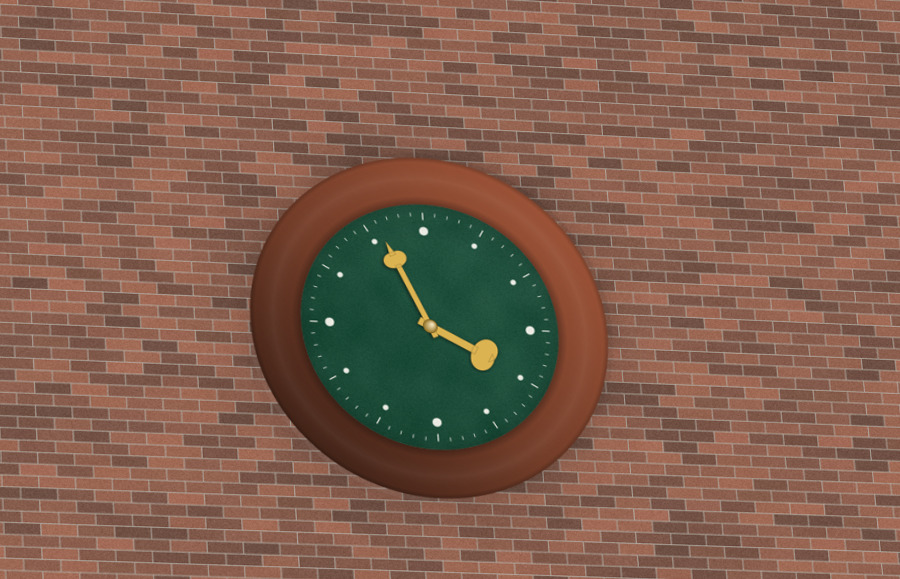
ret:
3.56
